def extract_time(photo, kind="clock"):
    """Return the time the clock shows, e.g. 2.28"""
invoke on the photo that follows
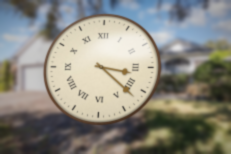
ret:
3.22
